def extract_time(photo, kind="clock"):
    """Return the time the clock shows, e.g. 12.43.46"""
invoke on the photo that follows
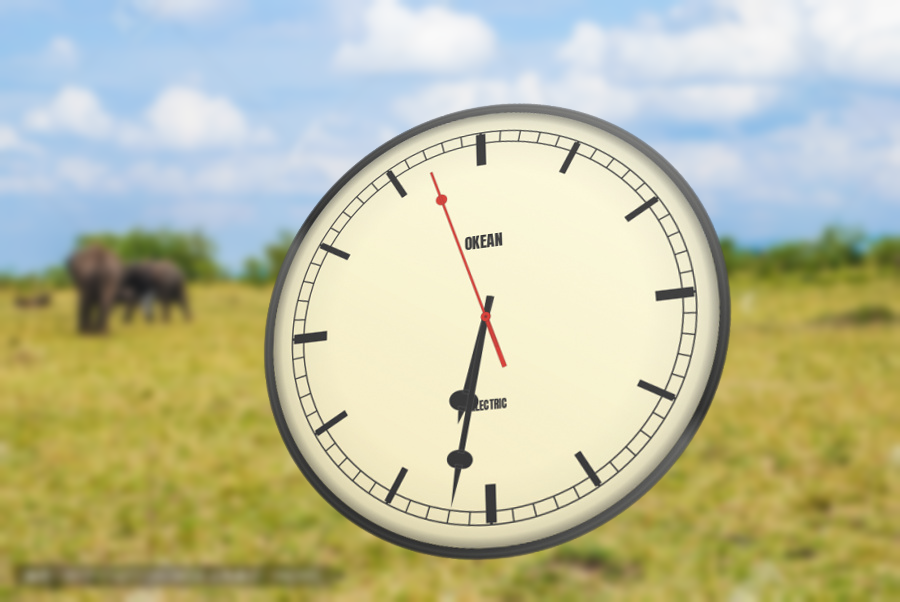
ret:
6.31.57
